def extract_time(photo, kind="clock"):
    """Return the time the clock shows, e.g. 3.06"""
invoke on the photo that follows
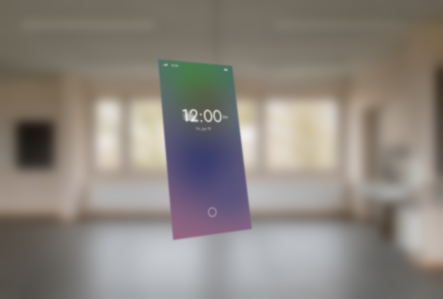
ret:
12.00
